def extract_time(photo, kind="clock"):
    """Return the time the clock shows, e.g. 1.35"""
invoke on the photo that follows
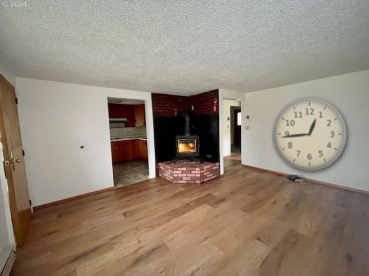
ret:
12.44
